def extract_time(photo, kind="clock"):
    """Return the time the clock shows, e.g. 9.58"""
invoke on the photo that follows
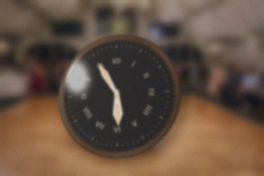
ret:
5.55
